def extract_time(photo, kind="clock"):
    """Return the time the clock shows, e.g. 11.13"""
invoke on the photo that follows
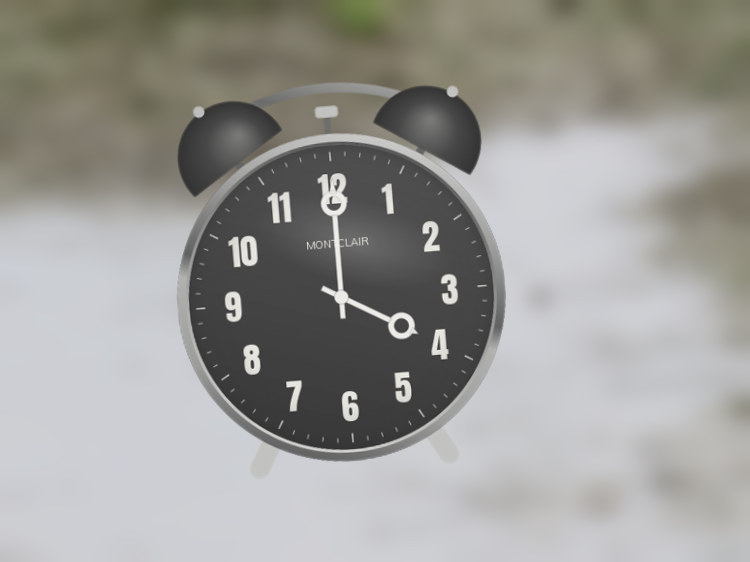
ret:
4.00
